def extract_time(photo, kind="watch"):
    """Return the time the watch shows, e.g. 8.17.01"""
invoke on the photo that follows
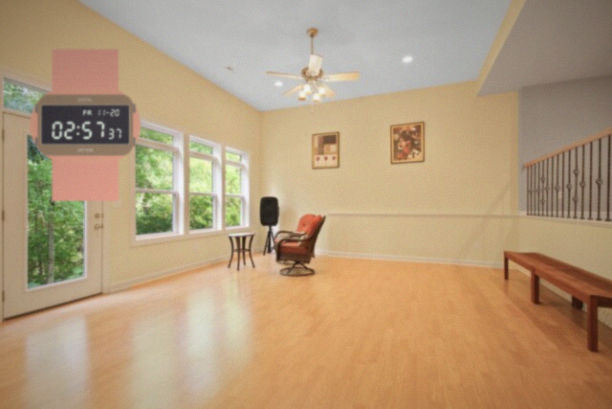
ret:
2.57.37
